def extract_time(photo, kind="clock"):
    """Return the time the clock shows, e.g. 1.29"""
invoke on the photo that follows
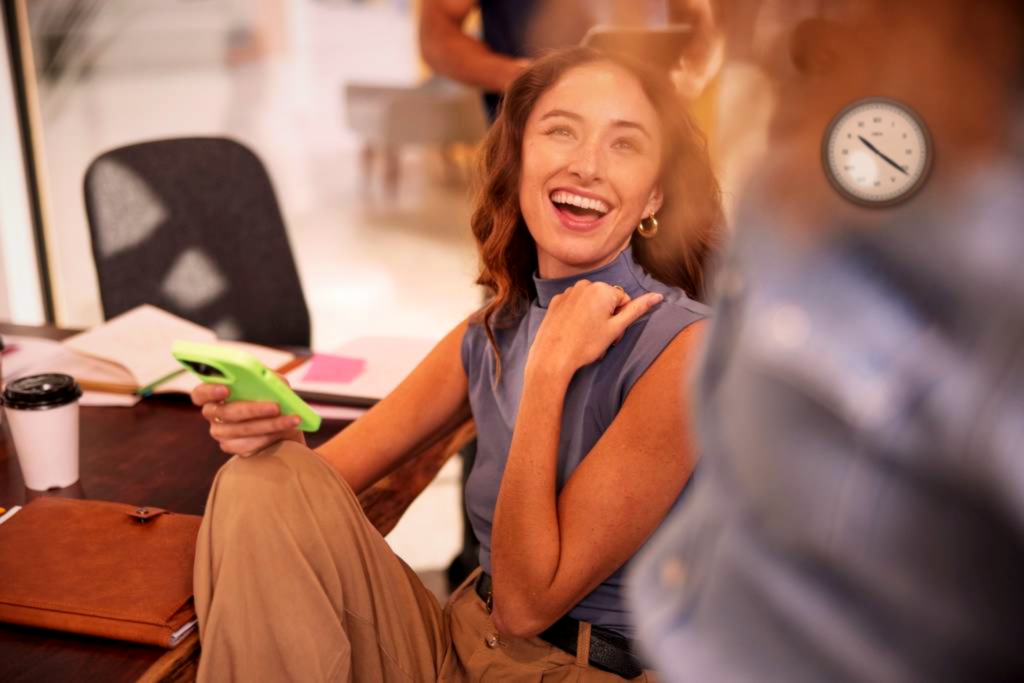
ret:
10.21
